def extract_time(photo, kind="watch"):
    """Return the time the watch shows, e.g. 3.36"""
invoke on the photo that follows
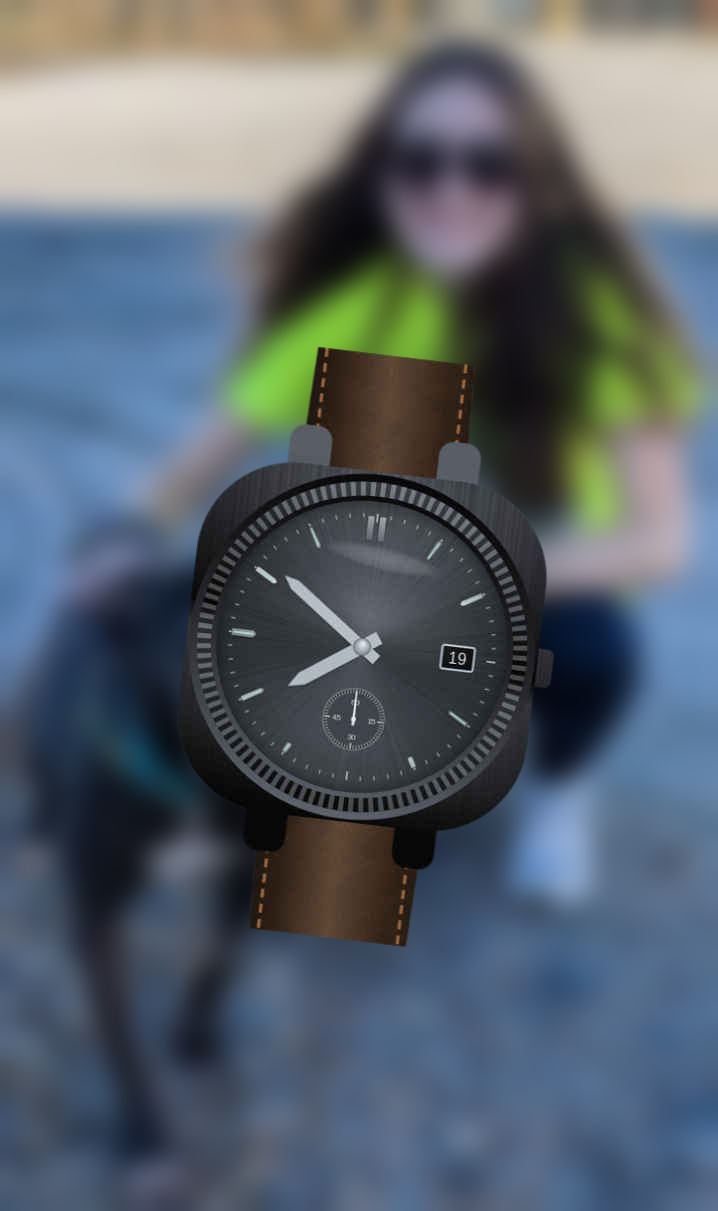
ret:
7.51
